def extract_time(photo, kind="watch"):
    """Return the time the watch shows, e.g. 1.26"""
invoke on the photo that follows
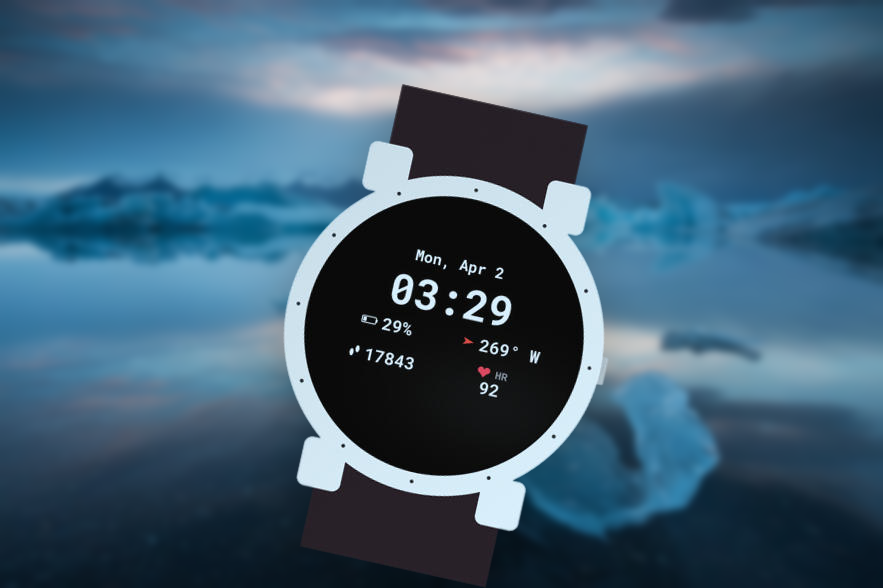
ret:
3.29
